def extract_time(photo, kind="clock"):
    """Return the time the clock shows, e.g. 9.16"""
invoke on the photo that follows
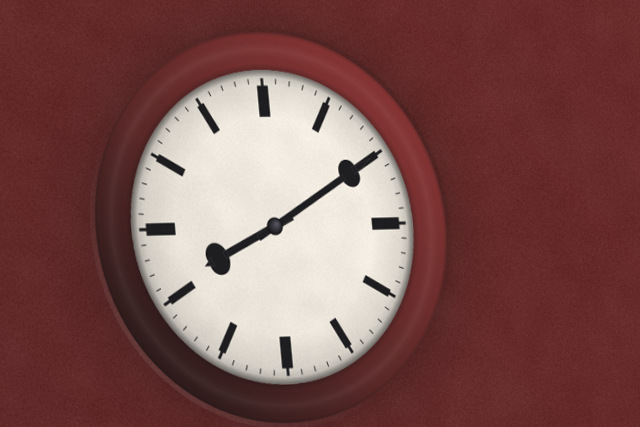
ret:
8.10
